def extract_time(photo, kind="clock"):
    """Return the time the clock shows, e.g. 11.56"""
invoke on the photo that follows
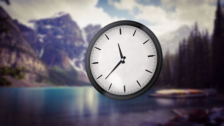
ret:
11.38
